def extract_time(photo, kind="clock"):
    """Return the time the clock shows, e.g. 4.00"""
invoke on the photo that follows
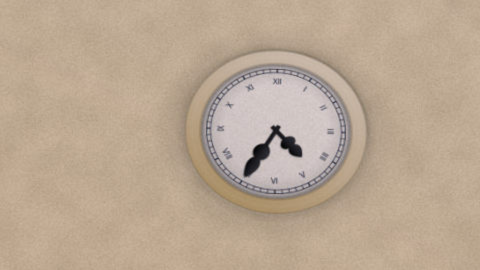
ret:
4.35
